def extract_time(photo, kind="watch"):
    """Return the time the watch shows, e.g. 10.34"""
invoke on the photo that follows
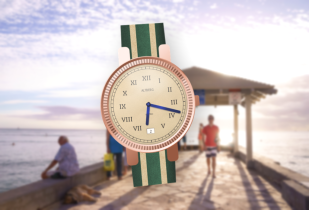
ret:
6.18
